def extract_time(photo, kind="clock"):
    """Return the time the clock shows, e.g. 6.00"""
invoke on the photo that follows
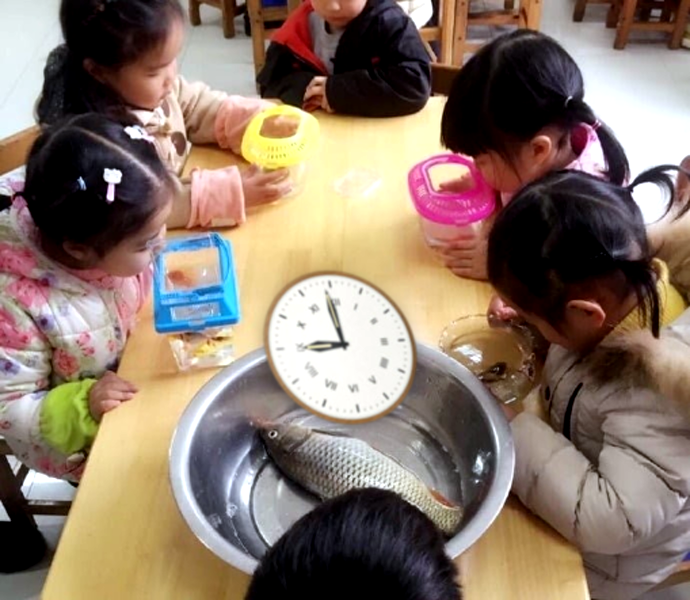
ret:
8.59
